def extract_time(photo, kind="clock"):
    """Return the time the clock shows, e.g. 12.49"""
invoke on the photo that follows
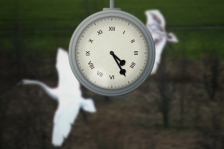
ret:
4.25
